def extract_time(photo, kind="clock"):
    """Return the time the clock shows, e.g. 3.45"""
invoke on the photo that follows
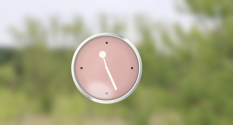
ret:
11.26
